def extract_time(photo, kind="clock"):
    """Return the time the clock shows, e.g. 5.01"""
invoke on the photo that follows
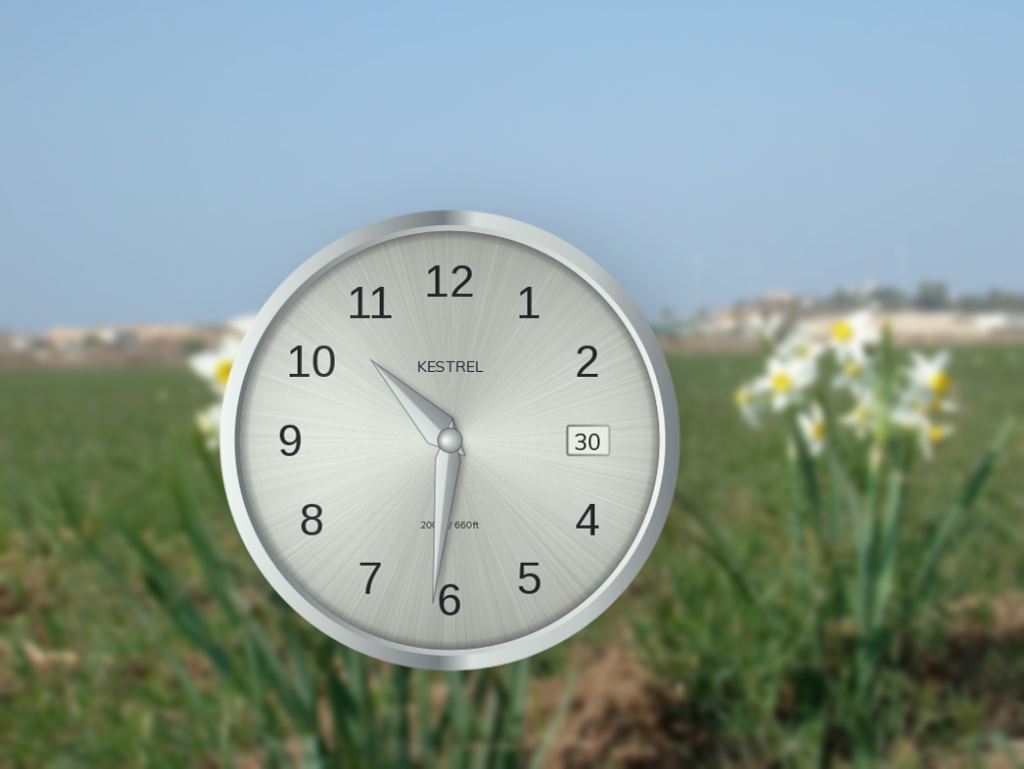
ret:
10.31
